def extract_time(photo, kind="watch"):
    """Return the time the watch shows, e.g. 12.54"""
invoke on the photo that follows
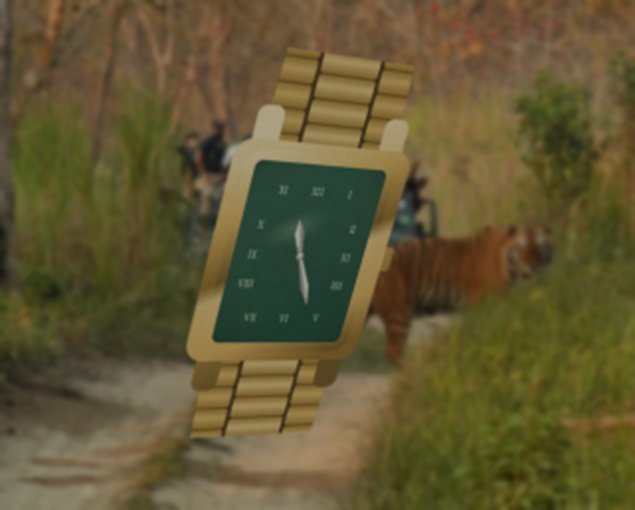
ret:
11.26
